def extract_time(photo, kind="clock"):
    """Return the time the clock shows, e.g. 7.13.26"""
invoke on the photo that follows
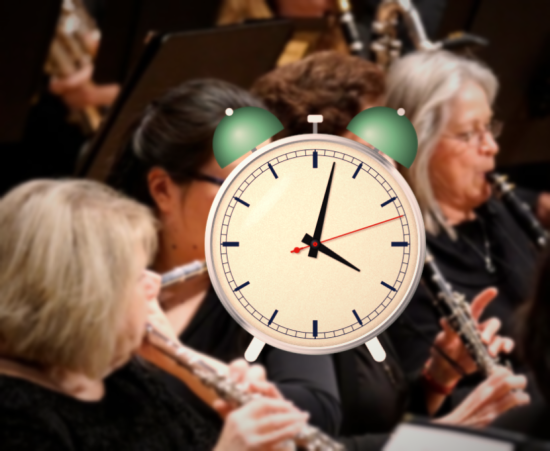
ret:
4.02.12
